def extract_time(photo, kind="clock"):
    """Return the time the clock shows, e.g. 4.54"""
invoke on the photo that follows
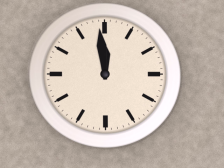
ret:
11.59
